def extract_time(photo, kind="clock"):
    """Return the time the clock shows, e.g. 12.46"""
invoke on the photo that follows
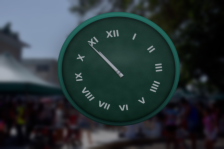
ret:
10.54
